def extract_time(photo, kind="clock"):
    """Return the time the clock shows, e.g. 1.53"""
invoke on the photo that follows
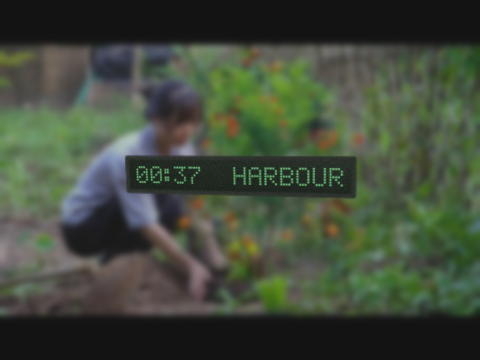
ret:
0.37
